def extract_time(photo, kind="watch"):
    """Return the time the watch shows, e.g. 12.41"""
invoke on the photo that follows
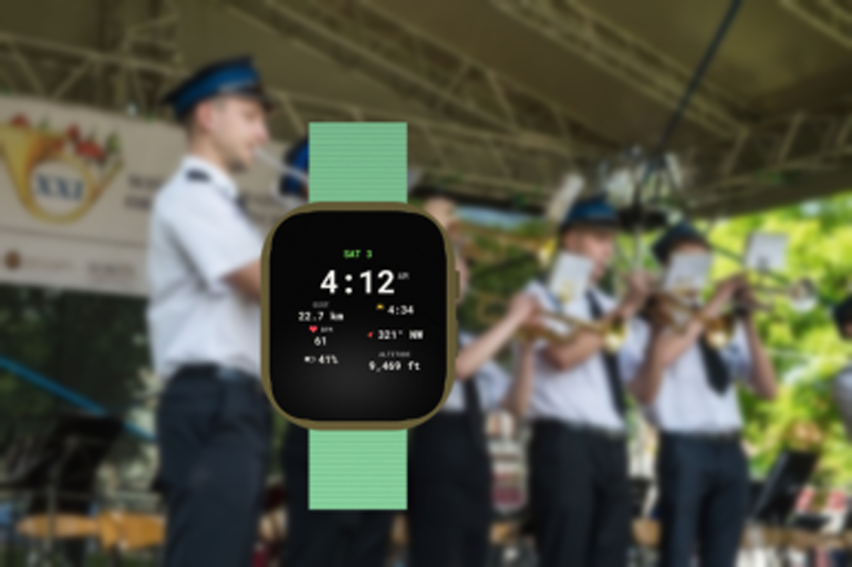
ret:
4.12
